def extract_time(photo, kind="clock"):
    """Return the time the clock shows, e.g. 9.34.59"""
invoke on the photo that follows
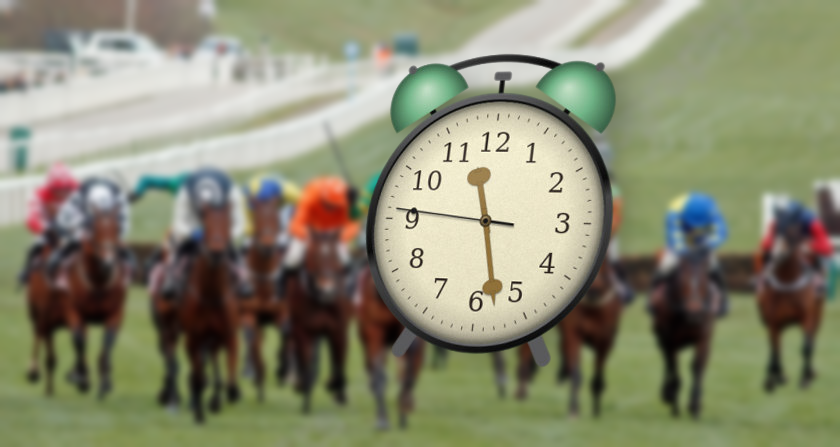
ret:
11.27.46
